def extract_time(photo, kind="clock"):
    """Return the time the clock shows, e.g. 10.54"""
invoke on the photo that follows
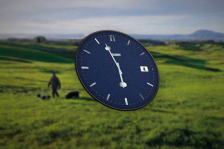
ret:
5.57
